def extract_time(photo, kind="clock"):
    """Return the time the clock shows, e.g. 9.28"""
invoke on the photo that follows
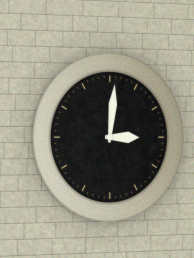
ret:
3.01
